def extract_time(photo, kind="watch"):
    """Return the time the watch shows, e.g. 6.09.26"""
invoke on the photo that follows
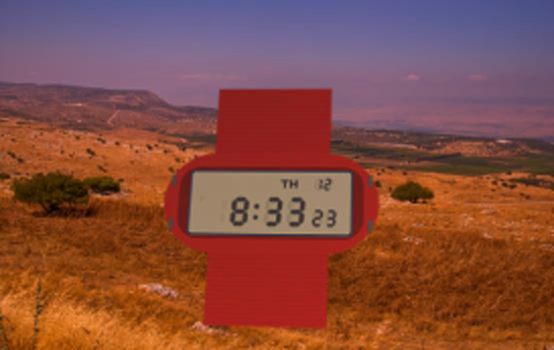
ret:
8.33.23
